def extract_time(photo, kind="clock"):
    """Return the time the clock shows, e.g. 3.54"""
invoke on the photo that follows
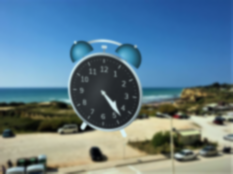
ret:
4.23
